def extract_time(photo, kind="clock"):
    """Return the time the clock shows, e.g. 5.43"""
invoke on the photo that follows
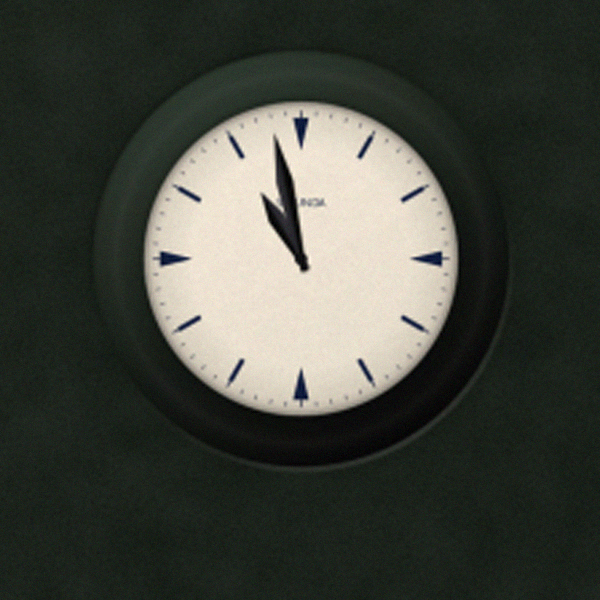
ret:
10.58
